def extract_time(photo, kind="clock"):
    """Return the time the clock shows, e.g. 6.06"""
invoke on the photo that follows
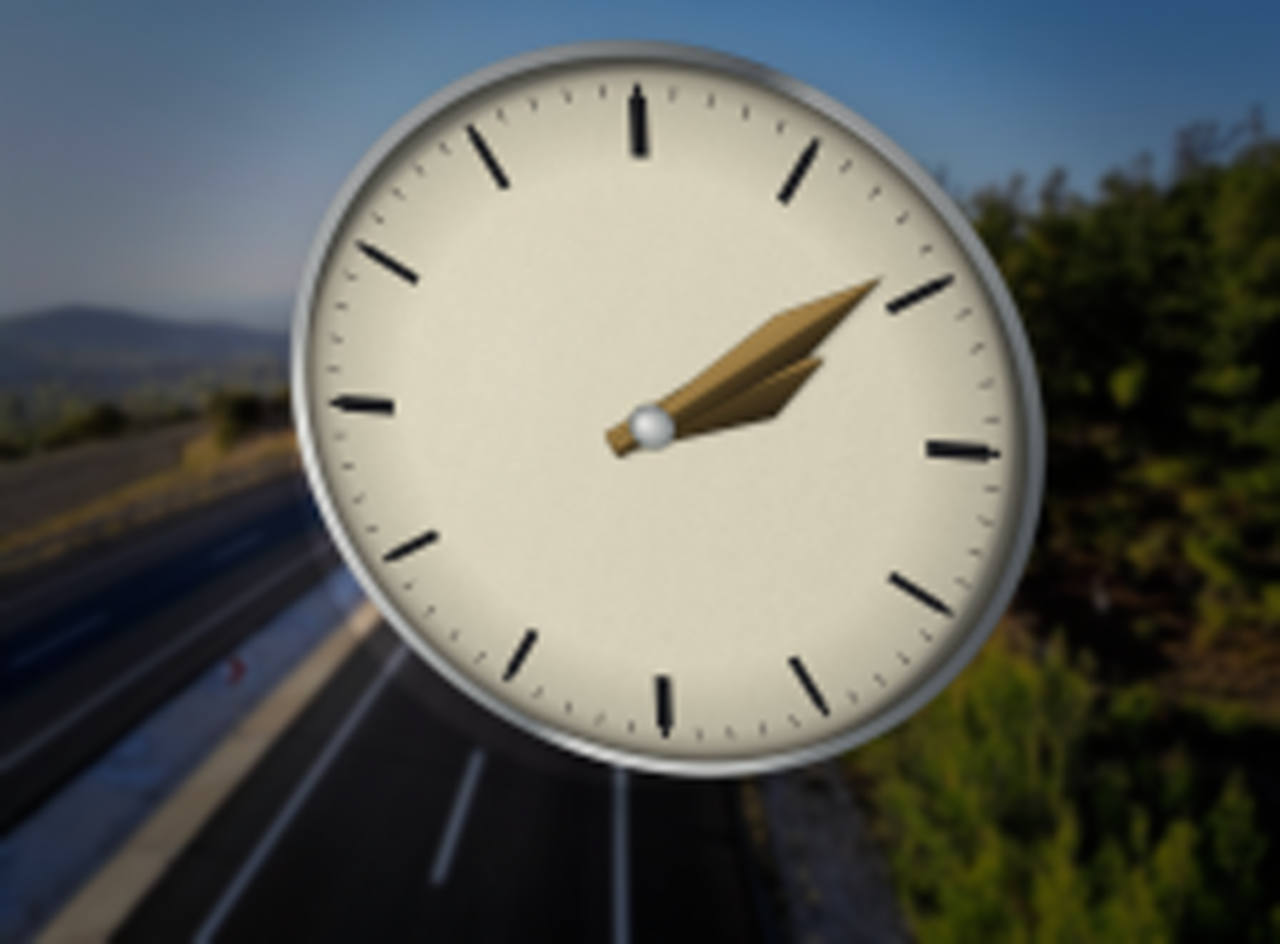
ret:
2.09
